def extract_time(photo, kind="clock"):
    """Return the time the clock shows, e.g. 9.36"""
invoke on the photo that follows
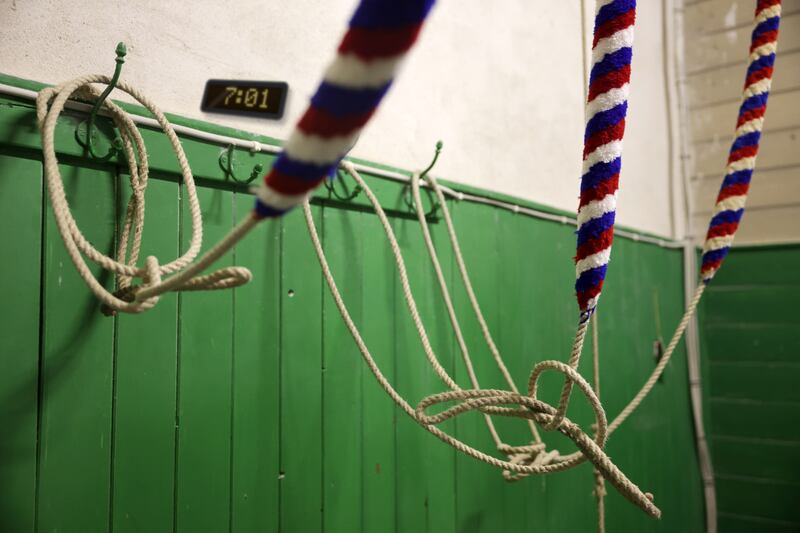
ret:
7.01
